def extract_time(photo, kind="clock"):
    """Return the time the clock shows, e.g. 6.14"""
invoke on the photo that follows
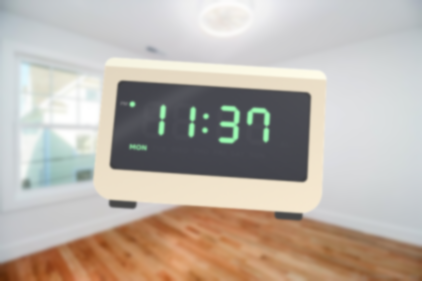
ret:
11.37
